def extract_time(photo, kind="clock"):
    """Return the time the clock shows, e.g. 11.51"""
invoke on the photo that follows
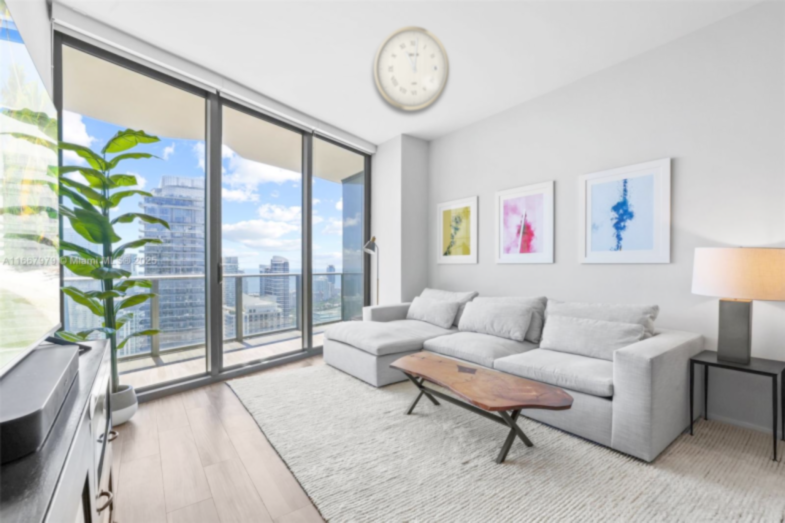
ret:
11.01
